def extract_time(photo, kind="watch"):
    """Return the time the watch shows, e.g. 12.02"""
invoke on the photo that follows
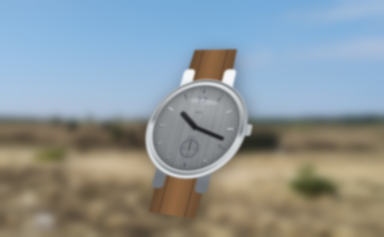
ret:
10.18
